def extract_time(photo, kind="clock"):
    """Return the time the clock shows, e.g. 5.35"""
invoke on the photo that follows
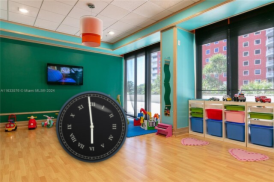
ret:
5.59
